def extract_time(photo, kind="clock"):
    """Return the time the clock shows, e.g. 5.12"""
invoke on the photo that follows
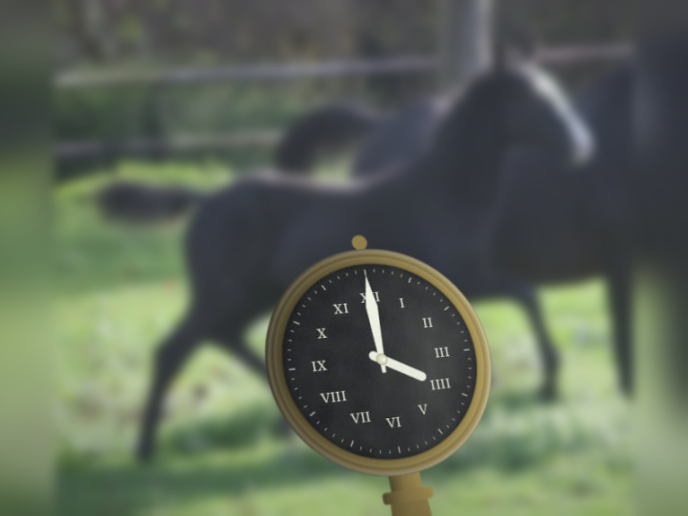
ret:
4.00
